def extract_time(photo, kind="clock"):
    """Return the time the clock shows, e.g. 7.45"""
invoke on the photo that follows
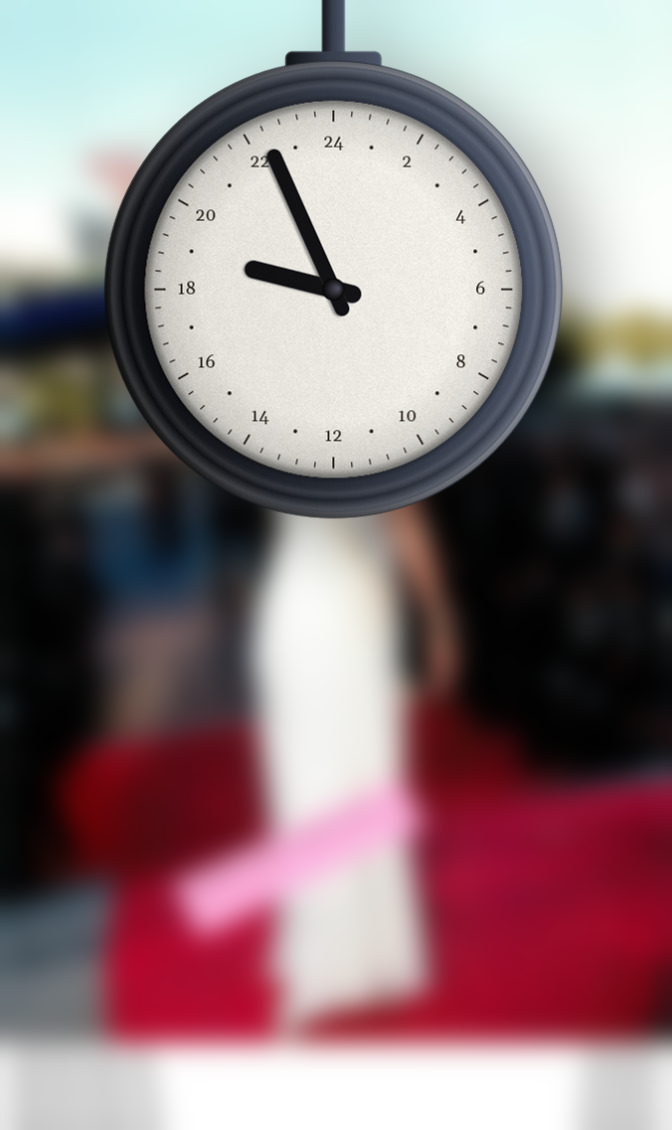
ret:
18.56
